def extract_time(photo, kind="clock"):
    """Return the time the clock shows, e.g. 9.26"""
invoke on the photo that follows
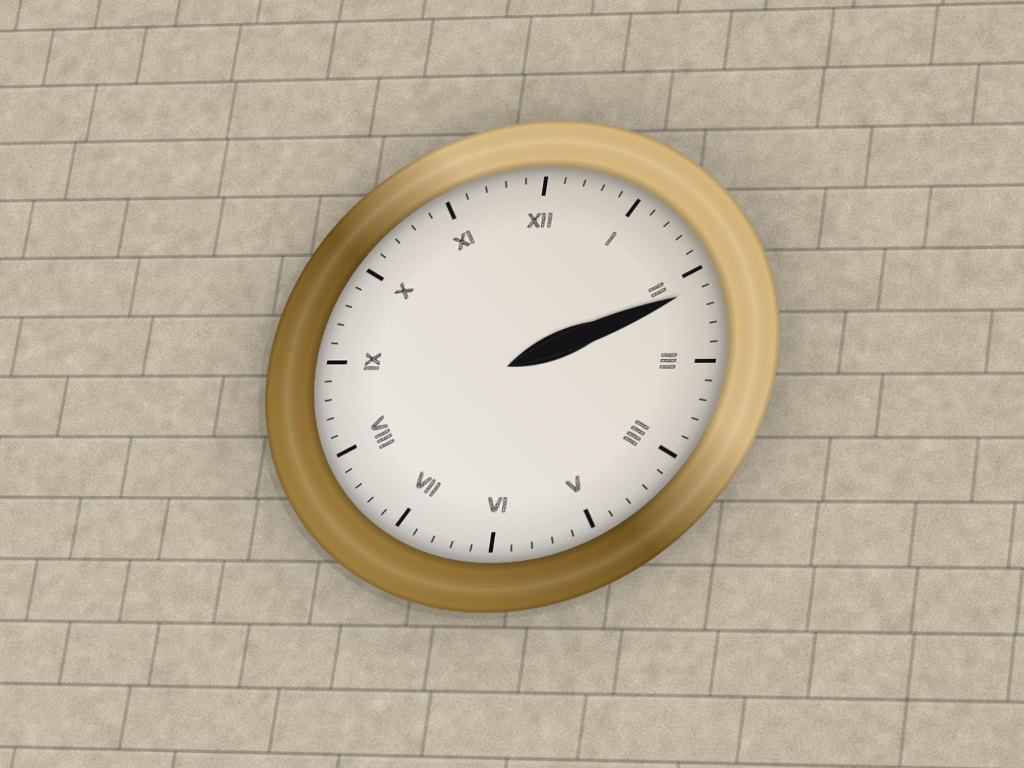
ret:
2.11
